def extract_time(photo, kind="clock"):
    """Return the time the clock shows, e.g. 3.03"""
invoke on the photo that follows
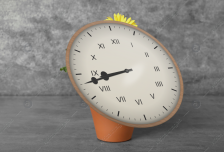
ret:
8.43
